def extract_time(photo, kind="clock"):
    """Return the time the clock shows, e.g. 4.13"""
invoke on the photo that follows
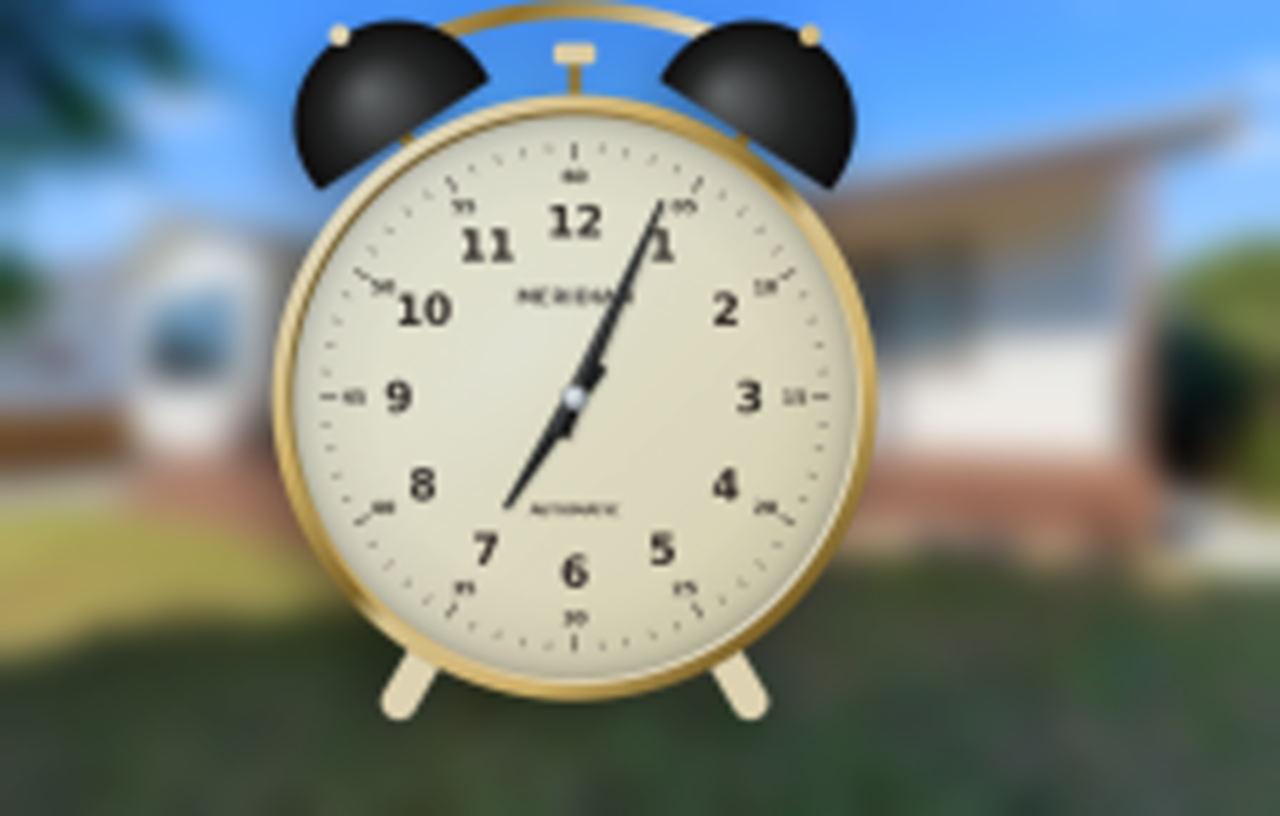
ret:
7.04
